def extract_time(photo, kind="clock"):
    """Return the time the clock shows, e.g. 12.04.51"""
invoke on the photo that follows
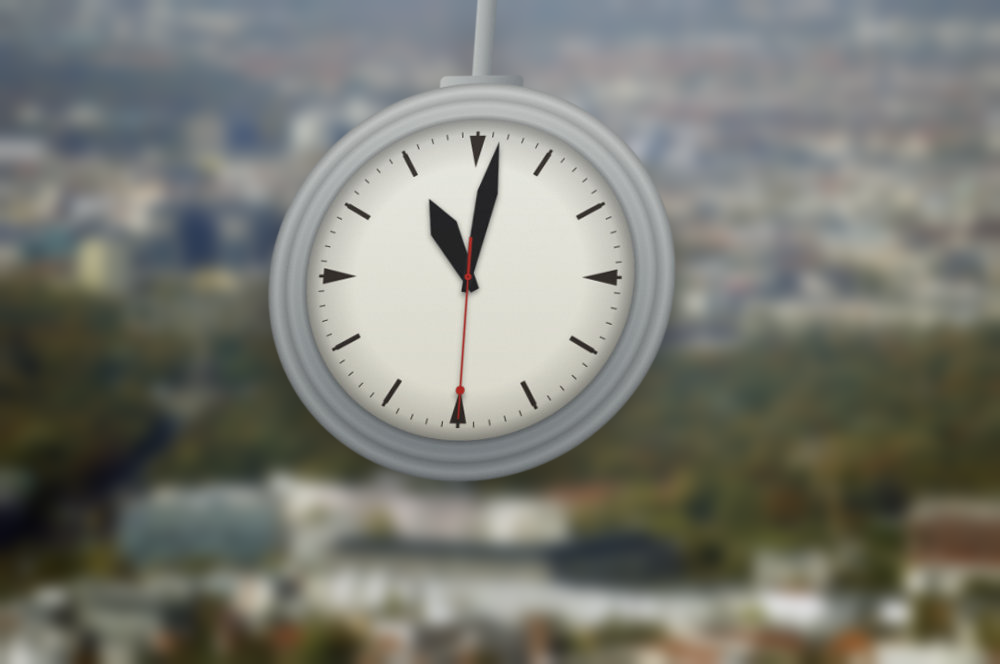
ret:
11.01.30
